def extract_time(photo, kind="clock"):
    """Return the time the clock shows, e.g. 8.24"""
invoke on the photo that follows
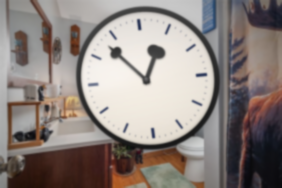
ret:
12.53
